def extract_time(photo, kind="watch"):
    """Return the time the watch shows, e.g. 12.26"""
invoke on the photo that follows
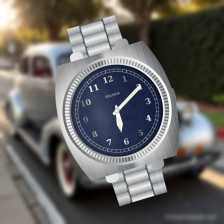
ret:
6.10
